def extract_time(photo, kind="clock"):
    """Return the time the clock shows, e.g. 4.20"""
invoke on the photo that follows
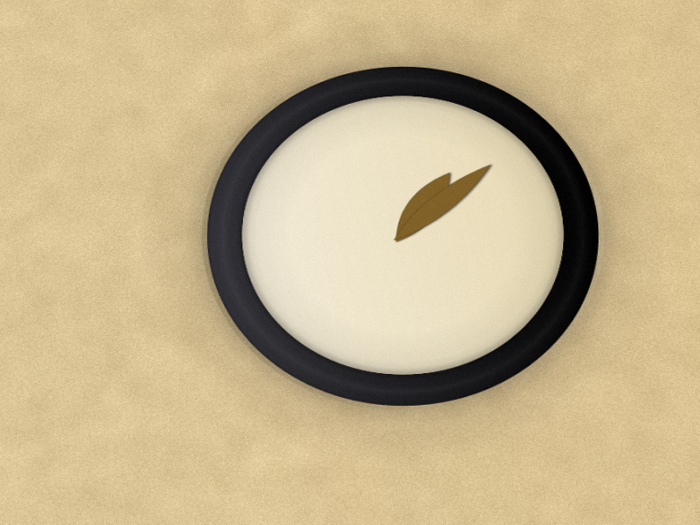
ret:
1.08
